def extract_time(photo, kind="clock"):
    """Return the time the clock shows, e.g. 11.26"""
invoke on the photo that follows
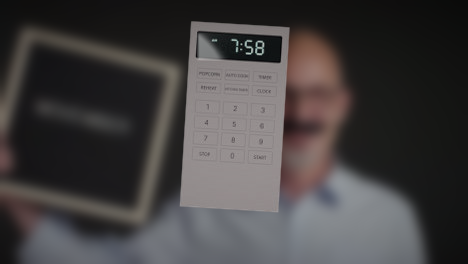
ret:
7.58
